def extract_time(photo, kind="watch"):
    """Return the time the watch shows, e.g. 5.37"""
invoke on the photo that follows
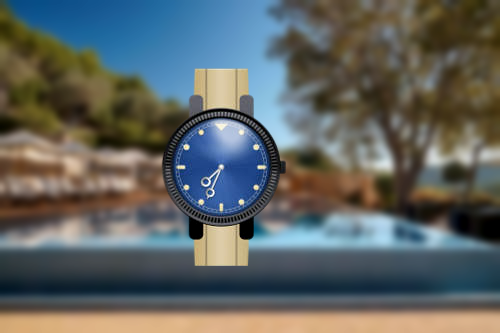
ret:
7.34
